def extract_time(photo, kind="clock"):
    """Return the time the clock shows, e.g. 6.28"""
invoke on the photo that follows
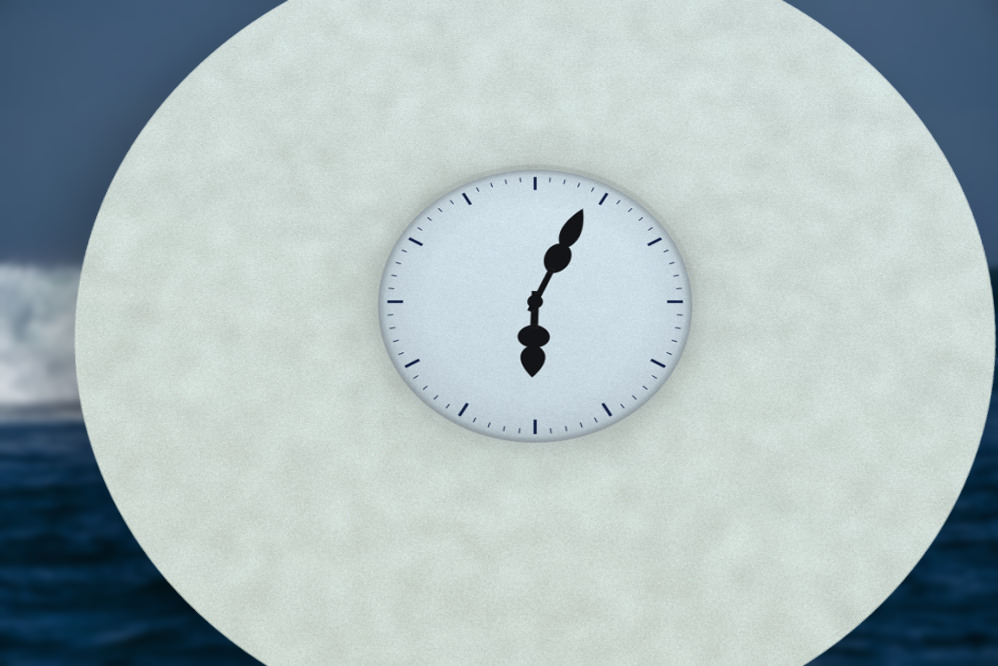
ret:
6.04
